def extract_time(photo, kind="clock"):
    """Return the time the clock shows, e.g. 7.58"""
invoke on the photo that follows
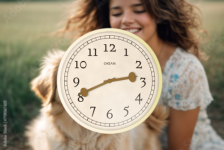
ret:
2.41
